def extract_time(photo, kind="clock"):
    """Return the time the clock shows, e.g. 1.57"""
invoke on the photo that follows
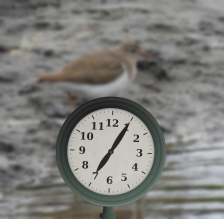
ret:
7.05
